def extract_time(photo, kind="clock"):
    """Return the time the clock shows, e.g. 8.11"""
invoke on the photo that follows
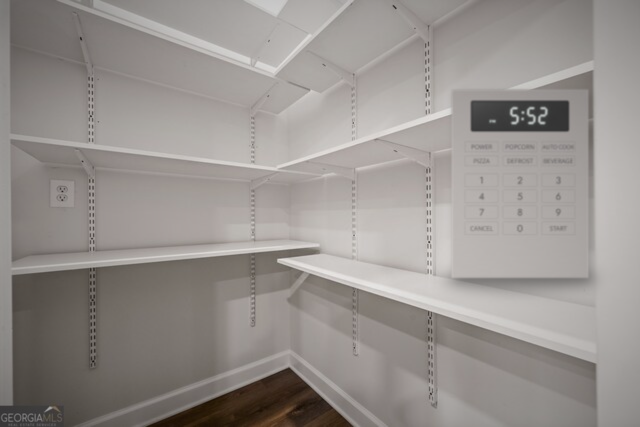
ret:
5.52
